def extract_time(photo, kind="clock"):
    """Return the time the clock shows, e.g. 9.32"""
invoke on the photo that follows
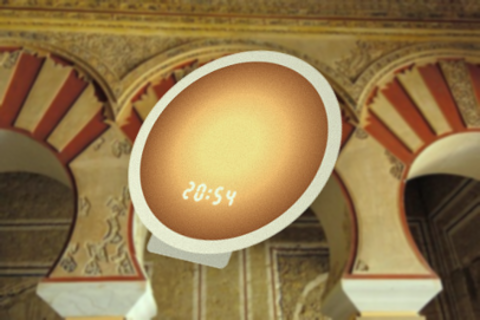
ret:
20.54
